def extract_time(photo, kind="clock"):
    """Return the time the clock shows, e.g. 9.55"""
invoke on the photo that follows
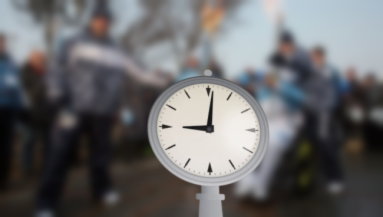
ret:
9.01
